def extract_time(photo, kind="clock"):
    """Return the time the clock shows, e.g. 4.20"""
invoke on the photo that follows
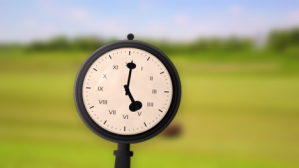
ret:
5.01
